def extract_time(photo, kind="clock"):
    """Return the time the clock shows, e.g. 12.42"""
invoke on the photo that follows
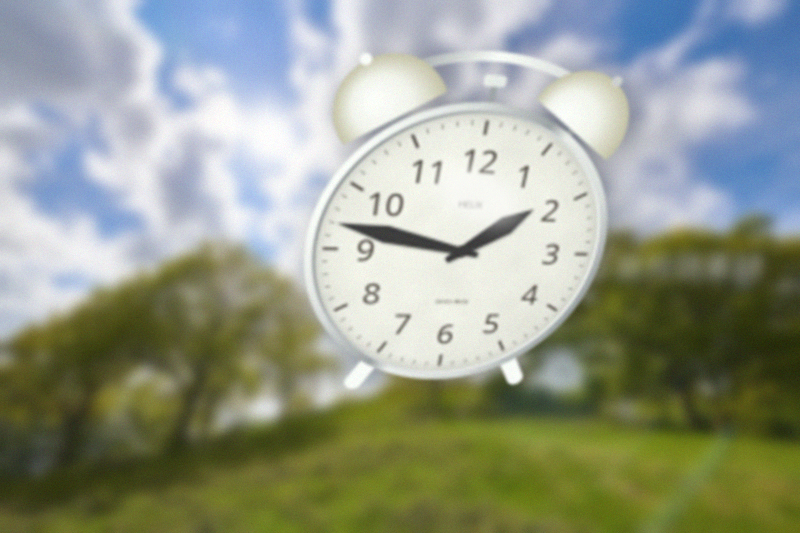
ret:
1.47
